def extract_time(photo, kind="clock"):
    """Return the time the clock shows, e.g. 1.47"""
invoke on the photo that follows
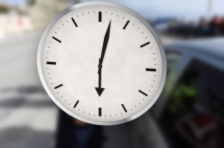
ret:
6.02
